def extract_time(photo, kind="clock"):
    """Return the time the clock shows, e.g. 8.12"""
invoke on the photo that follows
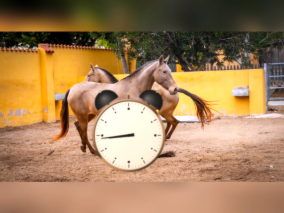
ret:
8.44
